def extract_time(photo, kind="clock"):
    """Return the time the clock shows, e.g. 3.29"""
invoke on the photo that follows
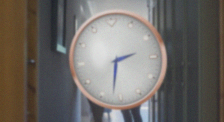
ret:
2.32
